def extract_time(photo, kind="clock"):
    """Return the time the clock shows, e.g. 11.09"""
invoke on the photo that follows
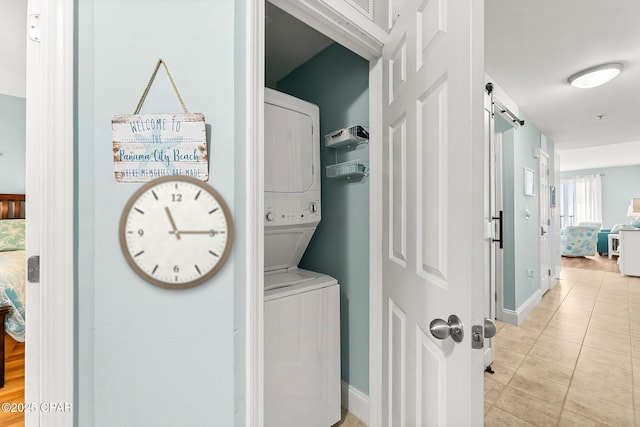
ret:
11.15
